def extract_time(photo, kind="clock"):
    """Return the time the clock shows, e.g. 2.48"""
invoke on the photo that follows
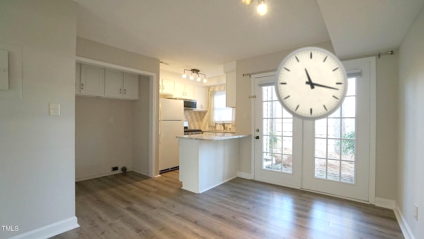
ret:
11.17
